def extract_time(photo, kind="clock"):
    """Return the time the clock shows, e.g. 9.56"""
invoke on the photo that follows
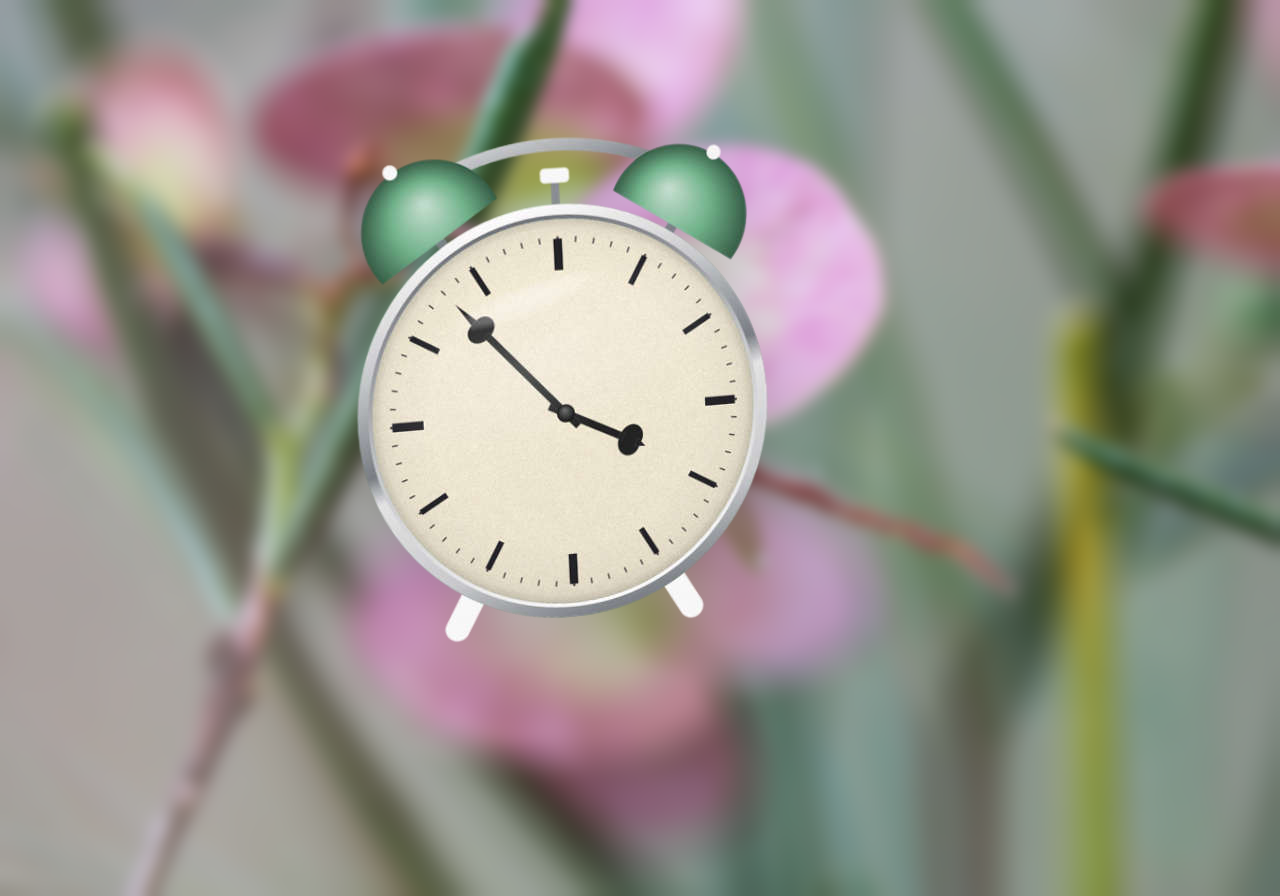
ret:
3.53
